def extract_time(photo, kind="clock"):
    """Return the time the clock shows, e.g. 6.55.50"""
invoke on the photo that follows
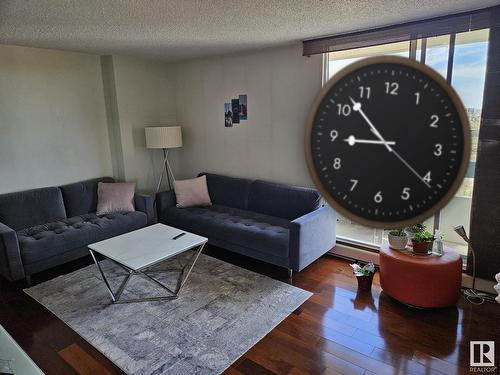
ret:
8.52.21
